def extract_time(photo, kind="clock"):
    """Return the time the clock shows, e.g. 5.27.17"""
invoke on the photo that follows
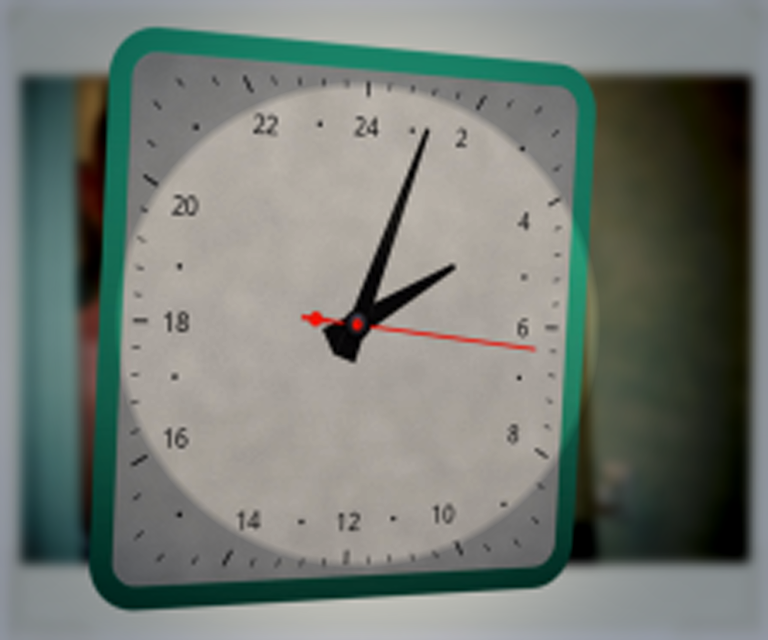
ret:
4.03.16
